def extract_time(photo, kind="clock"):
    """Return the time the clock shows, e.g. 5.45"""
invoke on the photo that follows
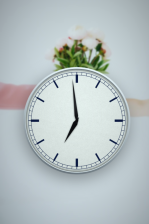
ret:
6.59
